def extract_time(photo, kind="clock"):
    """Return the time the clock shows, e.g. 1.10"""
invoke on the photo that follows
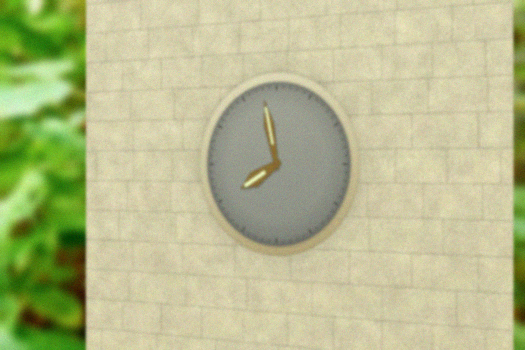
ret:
7.58
